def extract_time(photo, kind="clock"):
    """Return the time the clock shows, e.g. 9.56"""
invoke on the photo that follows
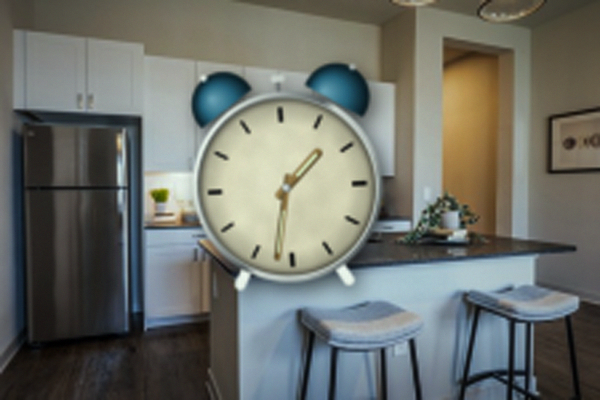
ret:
1.32
